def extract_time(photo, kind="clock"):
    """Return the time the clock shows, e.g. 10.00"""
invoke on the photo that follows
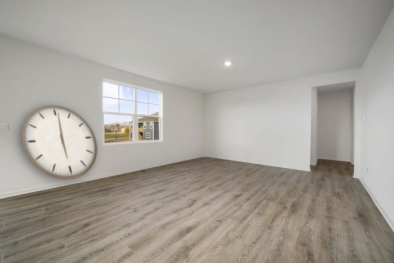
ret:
6.01
